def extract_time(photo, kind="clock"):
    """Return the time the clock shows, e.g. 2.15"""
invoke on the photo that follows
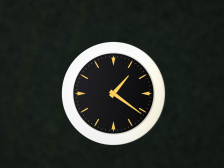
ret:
1.21
